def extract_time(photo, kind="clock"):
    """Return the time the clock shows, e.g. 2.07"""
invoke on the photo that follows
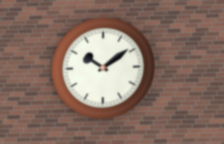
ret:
10.09
